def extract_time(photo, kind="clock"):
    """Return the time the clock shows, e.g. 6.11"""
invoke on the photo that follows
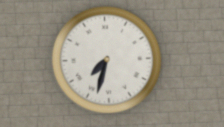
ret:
7.33
